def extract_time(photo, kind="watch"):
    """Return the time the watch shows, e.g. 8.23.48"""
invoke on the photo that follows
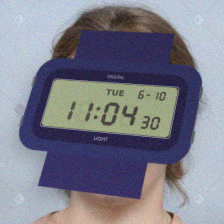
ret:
11.04.30
